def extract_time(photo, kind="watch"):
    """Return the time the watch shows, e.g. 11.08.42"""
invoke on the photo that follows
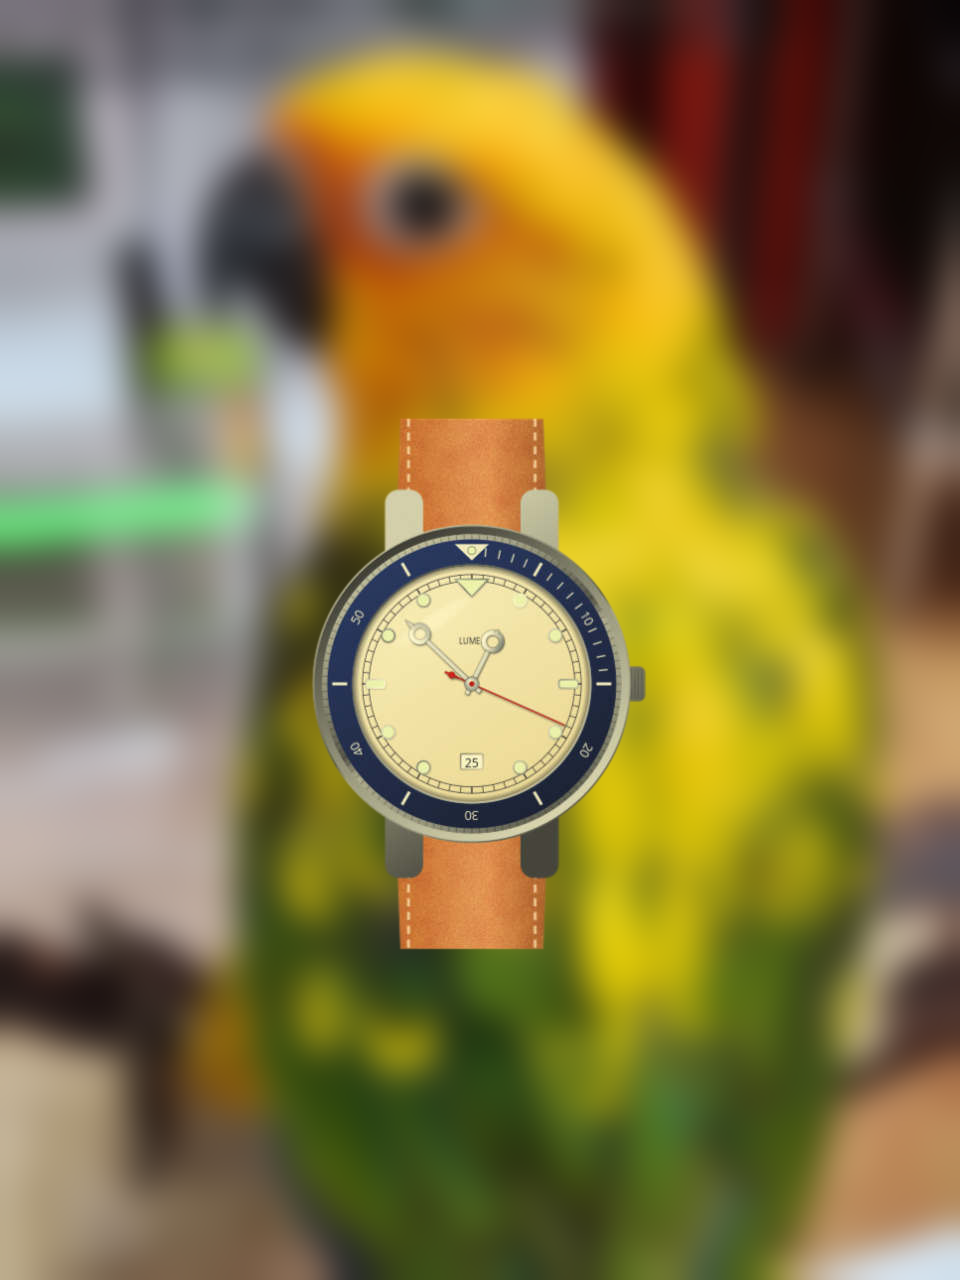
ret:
12.52.19
